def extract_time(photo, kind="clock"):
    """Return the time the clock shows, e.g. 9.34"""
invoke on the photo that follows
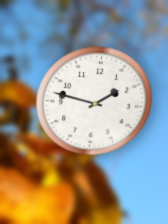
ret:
1.47
